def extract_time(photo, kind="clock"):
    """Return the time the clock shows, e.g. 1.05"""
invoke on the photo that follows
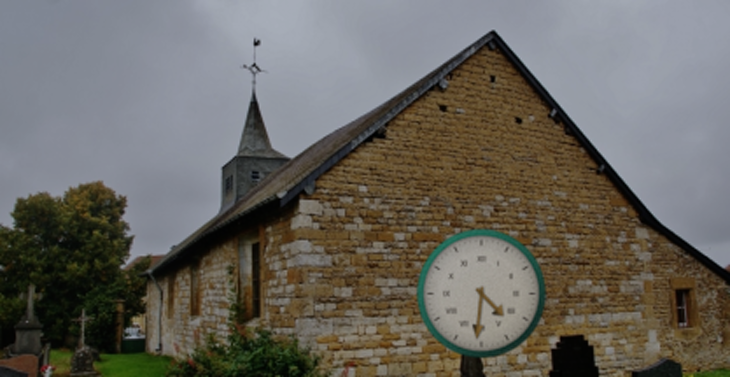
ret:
4.31
